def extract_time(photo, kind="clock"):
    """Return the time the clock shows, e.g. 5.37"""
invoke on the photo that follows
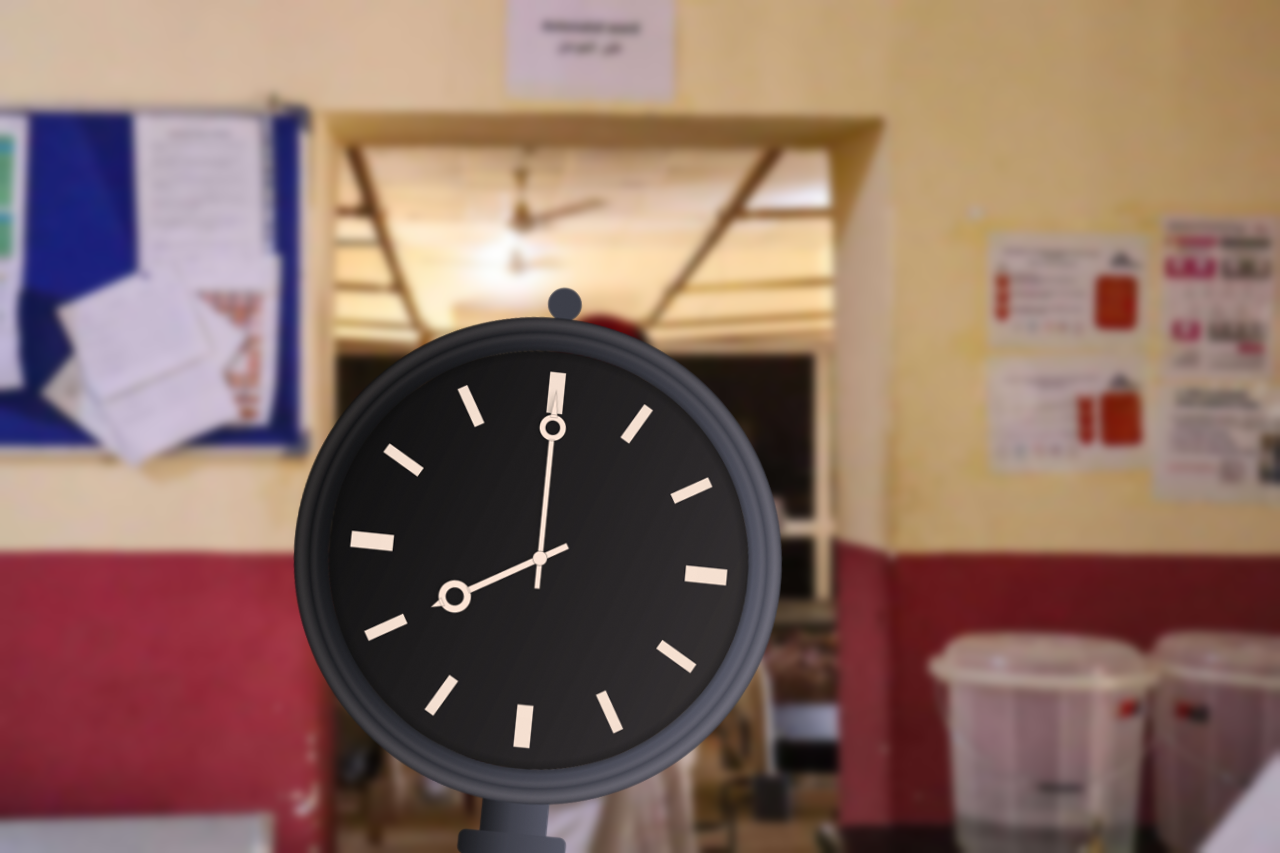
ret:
8.00
